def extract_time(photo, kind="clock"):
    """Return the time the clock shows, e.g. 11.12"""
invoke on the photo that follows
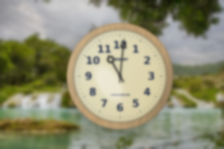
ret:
11.01
